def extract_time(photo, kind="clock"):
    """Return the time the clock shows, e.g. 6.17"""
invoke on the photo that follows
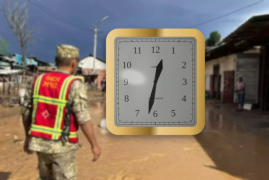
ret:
12.32
